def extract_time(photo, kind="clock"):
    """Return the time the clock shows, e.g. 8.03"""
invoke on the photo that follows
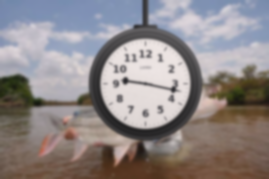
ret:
9.17
